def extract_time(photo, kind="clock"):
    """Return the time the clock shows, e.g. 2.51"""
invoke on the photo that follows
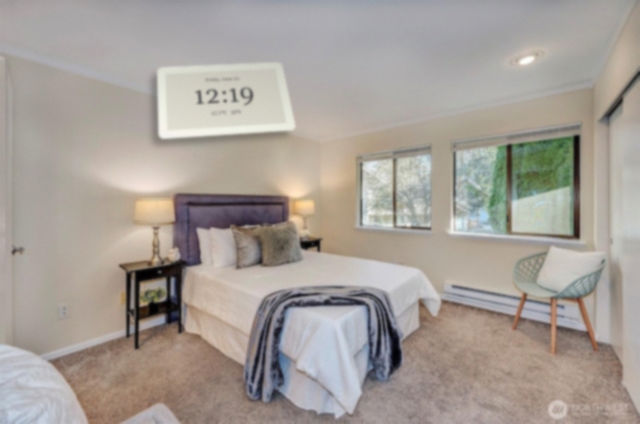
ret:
12.19
